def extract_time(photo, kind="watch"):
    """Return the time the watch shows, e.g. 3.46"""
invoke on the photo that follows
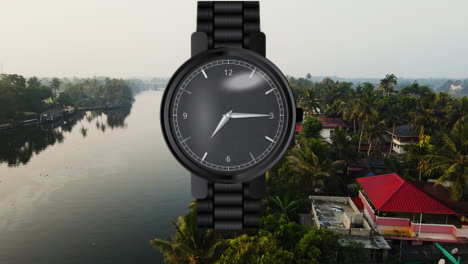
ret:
7.15
